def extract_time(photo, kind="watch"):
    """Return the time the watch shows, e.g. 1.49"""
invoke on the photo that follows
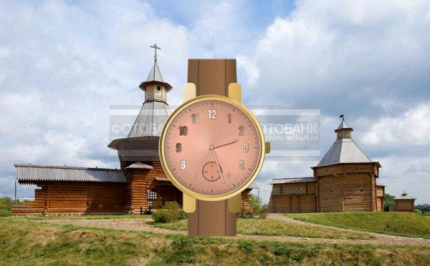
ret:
2.27
